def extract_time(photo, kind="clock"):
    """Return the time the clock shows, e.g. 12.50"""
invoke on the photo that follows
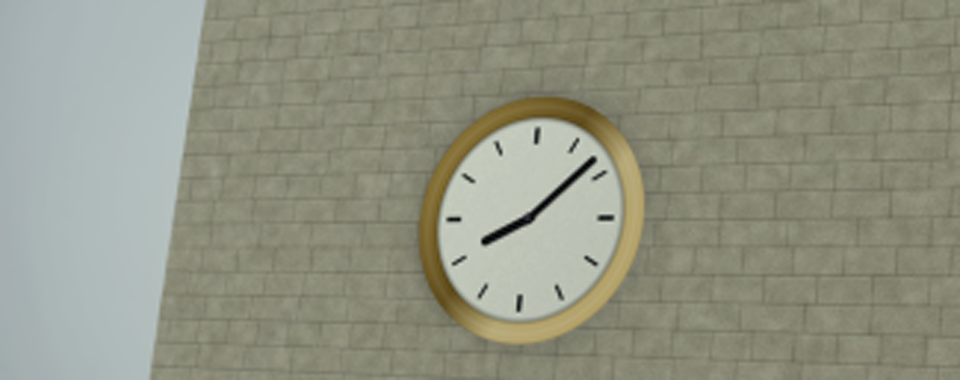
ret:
8.08
